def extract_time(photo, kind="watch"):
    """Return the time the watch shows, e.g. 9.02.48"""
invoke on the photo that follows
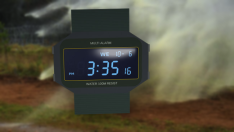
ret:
3.35.16
